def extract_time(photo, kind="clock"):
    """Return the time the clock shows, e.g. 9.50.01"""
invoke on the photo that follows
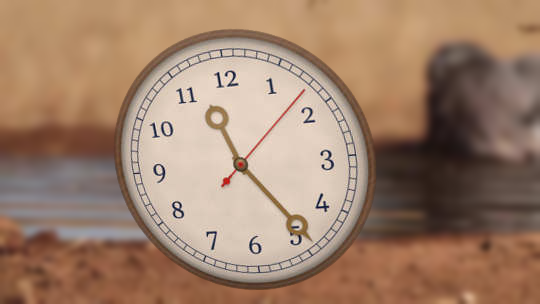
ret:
11.24.08
